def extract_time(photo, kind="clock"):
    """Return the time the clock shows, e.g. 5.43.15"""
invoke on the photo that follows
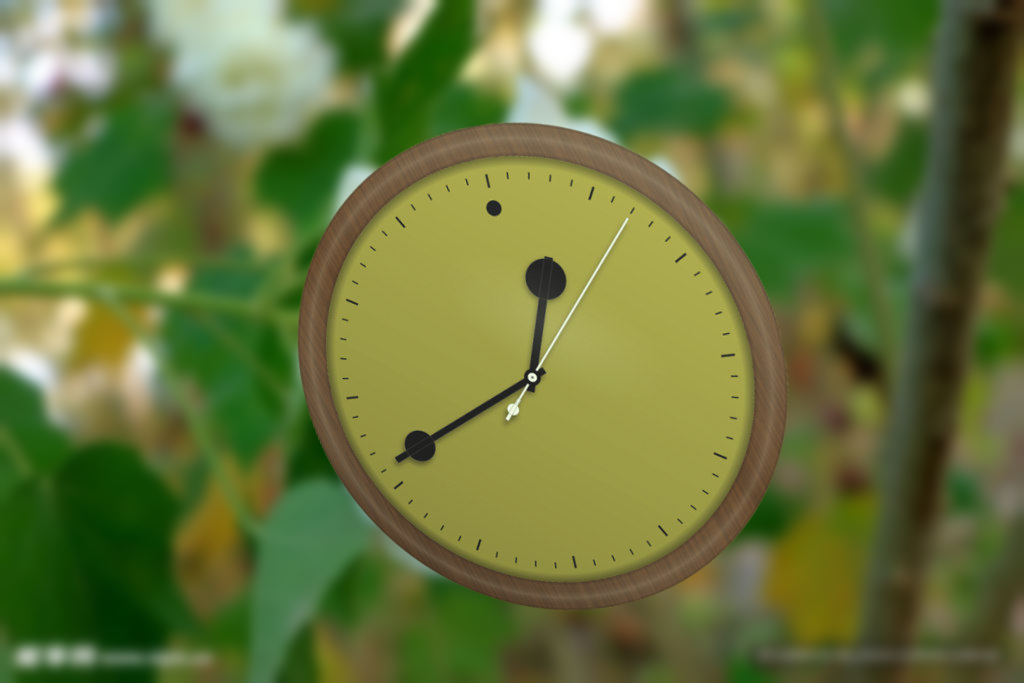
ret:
12.41.07
